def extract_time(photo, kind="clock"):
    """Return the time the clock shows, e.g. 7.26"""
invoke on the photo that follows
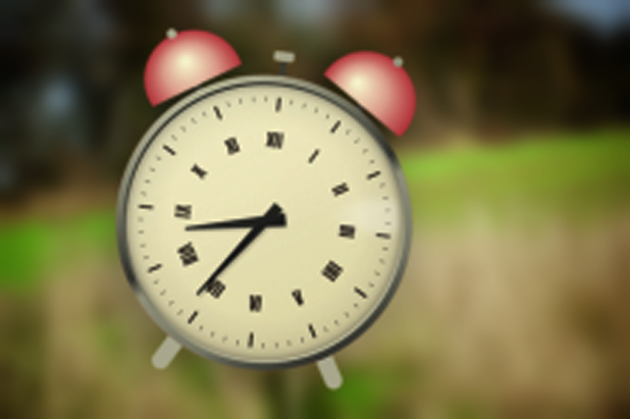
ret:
8.36
